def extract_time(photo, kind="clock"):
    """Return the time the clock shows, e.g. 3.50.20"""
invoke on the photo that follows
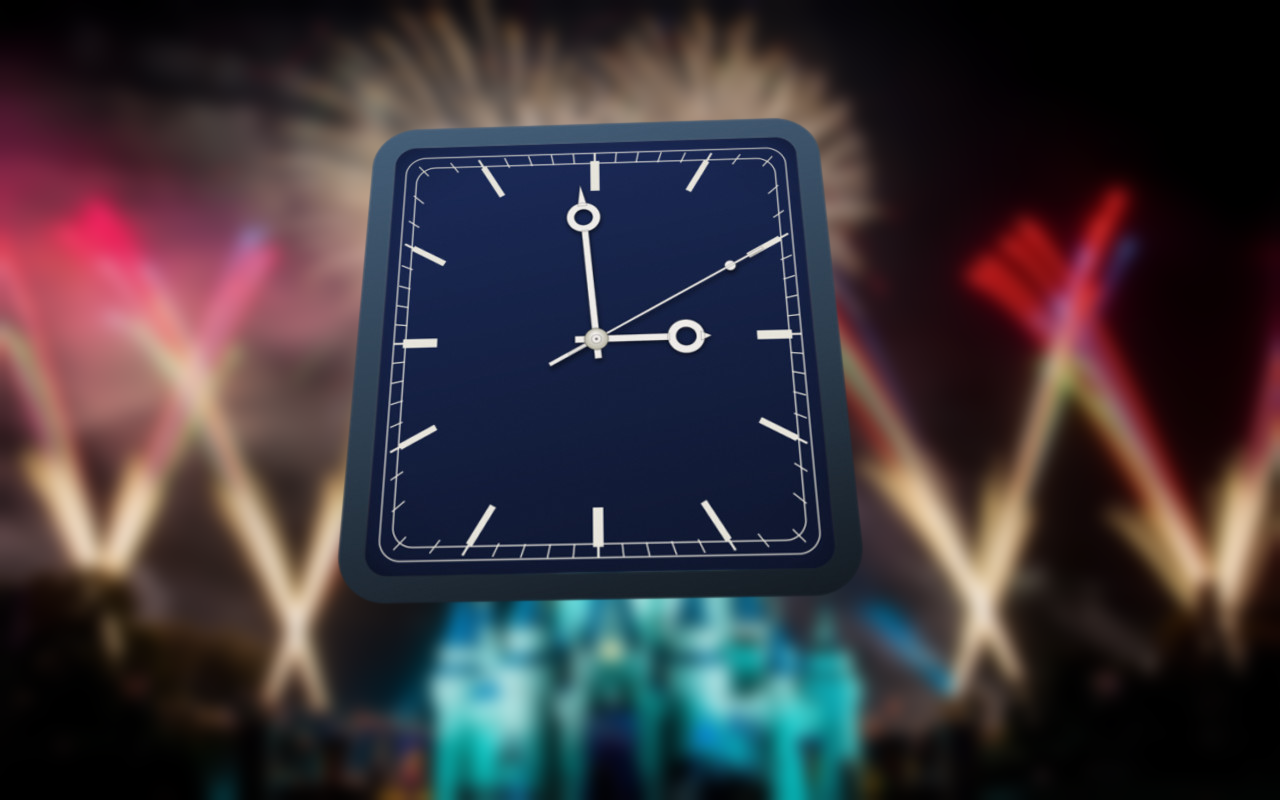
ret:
2.59.10
